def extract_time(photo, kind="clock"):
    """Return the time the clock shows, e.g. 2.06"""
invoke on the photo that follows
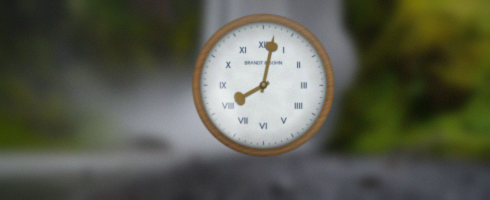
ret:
8.02
